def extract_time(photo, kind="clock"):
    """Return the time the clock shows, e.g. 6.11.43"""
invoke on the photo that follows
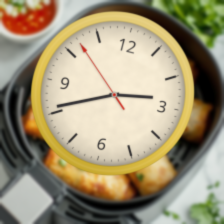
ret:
2.40.52
